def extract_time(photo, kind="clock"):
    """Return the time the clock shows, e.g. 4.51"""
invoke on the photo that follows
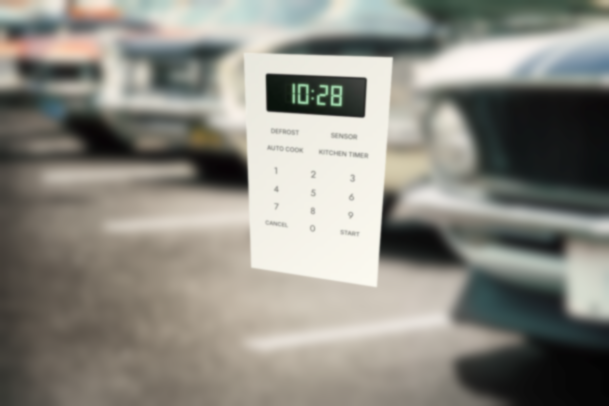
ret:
10.28
